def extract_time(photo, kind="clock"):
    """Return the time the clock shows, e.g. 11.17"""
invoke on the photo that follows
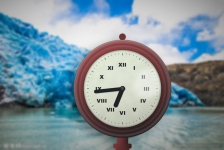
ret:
6.44
